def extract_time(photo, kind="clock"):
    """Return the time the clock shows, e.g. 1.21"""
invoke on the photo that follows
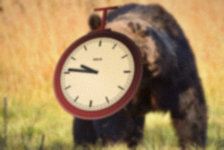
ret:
9.46
